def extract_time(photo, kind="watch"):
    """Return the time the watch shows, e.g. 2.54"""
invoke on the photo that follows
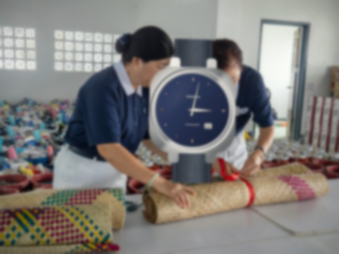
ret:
3.02
